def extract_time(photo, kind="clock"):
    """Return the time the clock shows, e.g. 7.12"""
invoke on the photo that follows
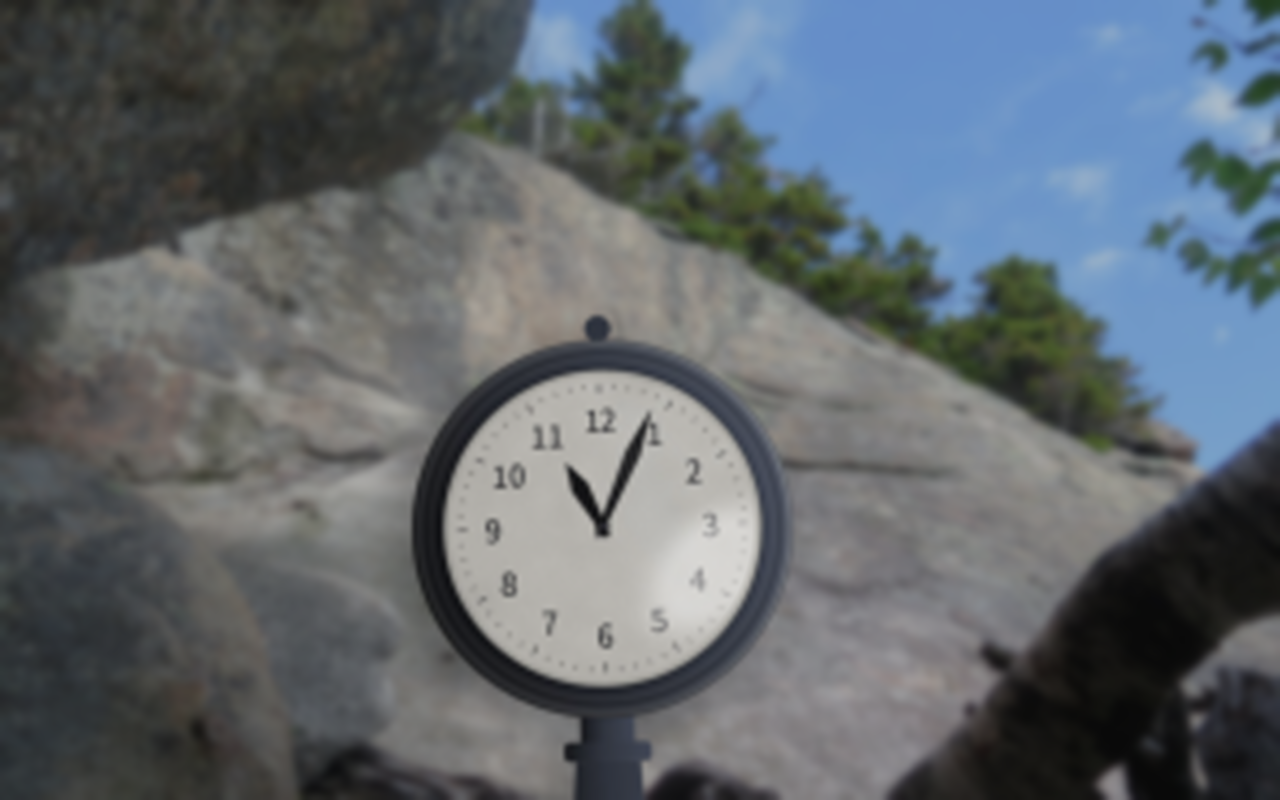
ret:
11.04
